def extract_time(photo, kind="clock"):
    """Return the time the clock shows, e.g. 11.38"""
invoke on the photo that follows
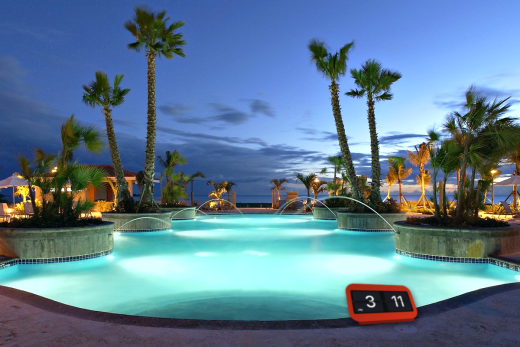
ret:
3.11
